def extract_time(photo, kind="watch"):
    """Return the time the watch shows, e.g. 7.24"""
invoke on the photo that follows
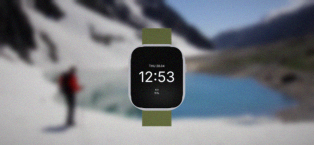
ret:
12.53
